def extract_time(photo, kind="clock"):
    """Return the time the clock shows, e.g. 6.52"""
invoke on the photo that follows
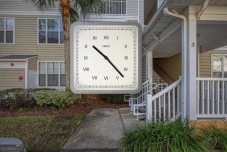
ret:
10.23
